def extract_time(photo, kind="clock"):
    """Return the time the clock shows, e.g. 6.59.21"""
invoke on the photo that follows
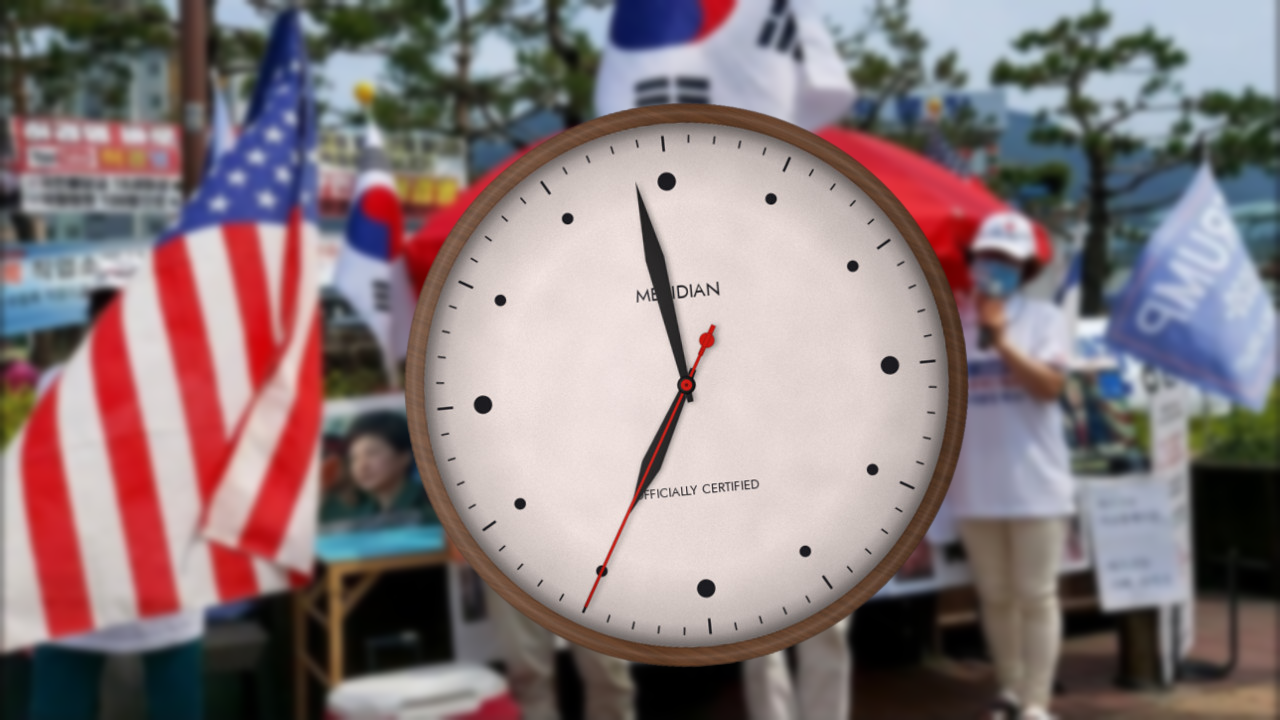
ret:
6.58.35
